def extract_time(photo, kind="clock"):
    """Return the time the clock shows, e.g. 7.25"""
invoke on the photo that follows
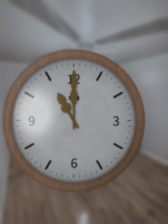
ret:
11.00
